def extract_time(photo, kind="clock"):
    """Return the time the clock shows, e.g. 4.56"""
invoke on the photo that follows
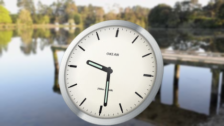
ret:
9.29
